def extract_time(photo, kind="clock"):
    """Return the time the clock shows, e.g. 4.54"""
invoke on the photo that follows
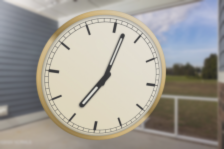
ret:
7.02
